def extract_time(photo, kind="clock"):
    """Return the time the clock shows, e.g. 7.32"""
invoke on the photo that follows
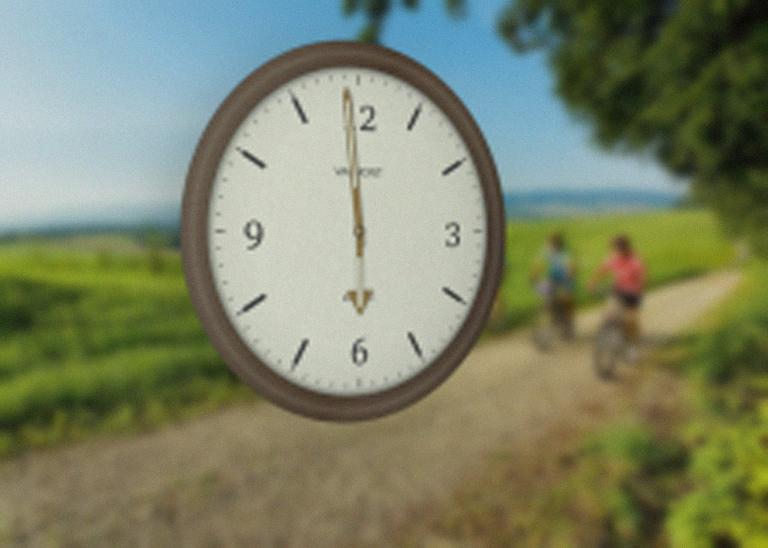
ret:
5.59
